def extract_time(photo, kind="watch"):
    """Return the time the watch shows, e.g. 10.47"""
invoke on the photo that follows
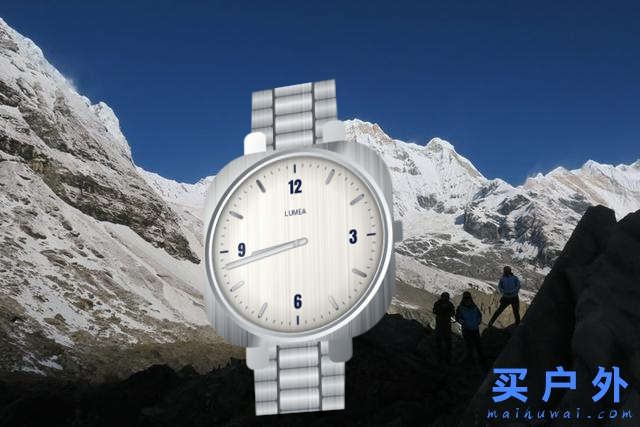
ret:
8.43
